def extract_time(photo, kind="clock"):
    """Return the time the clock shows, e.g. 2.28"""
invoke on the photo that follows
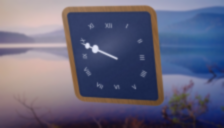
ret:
9.49
